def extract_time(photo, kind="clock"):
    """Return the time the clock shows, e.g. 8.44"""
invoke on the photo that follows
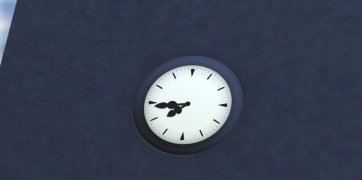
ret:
7.44
